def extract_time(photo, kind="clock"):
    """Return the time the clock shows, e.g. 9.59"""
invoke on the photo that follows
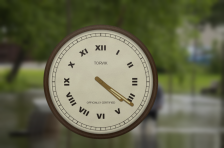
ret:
4.21
